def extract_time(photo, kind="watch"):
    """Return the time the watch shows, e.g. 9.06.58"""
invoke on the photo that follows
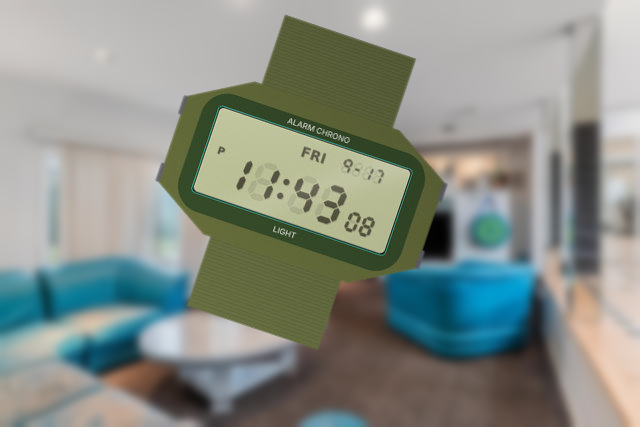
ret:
11.43.08
